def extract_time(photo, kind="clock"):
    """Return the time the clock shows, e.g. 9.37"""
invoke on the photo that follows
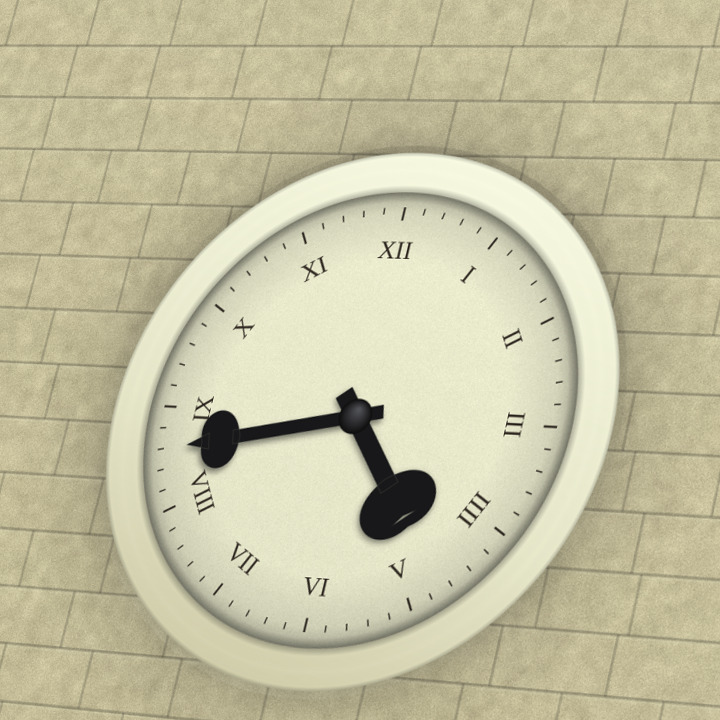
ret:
4.43
